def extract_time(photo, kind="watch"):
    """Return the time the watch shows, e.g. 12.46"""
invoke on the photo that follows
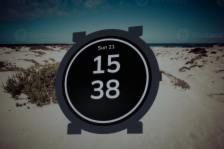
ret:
15.38
